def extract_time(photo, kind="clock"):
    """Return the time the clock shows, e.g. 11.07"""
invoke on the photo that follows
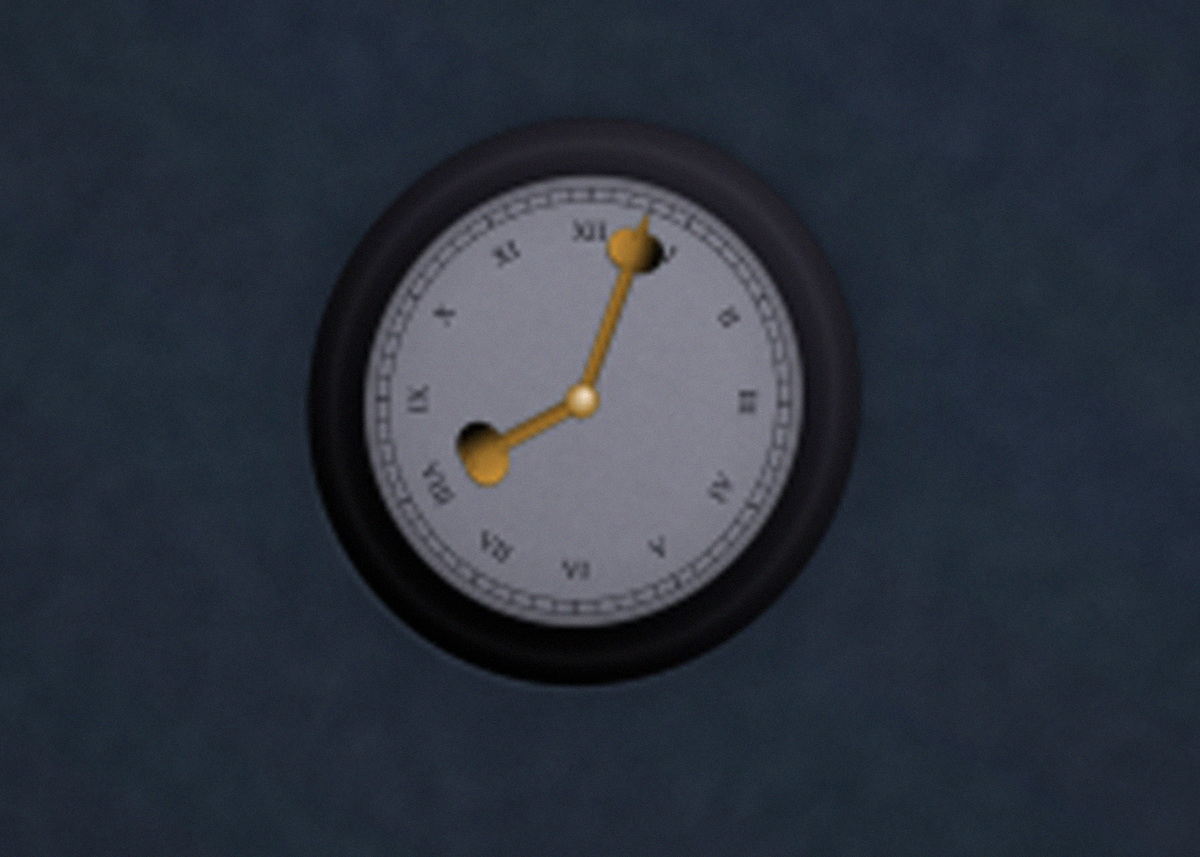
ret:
8.03
